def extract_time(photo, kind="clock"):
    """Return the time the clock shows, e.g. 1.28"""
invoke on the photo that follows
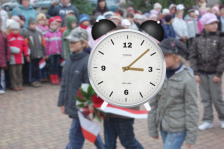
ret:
3.08
